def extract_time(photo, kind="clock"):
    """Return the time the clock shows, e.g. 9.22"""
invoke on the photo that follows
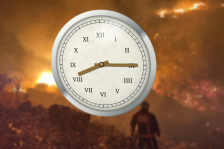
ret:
8.15
